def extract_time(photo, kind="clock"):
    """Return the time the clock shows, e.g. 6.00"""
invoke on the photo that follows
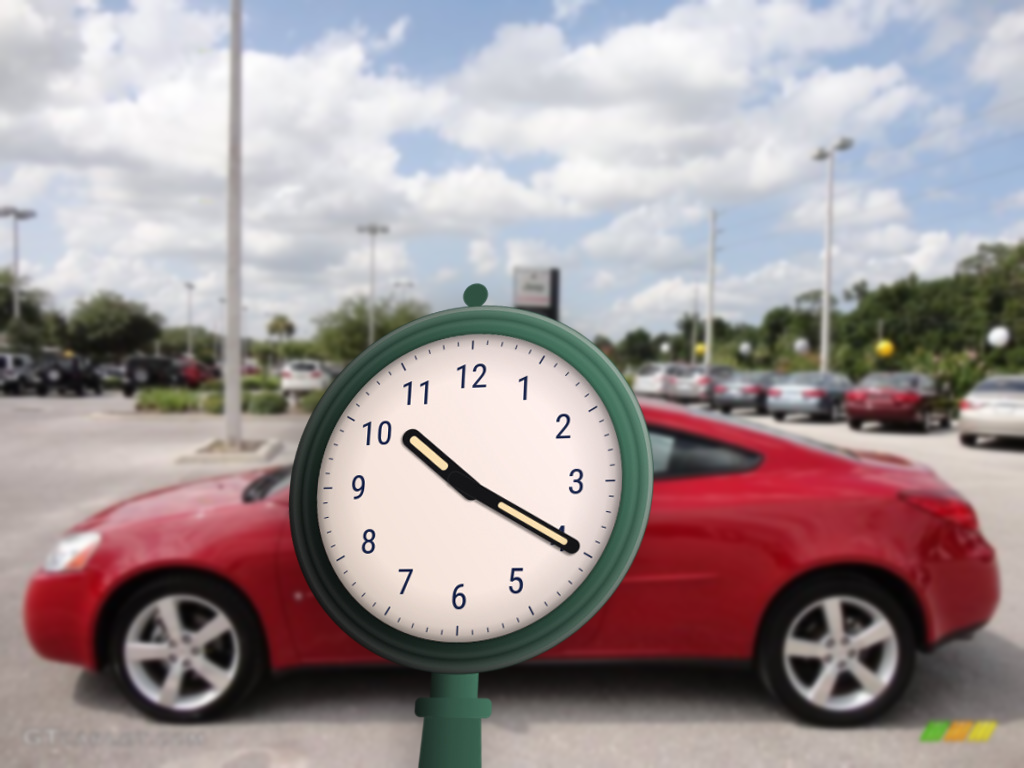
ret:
10.20
